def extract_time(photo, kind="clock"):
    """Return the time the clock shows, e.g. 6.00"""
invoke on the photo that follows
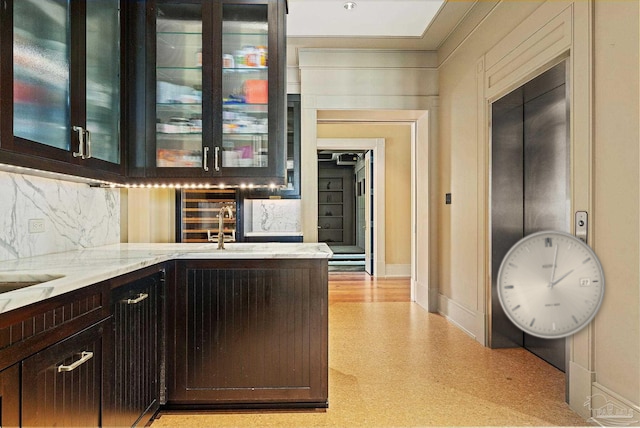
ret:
2.02
